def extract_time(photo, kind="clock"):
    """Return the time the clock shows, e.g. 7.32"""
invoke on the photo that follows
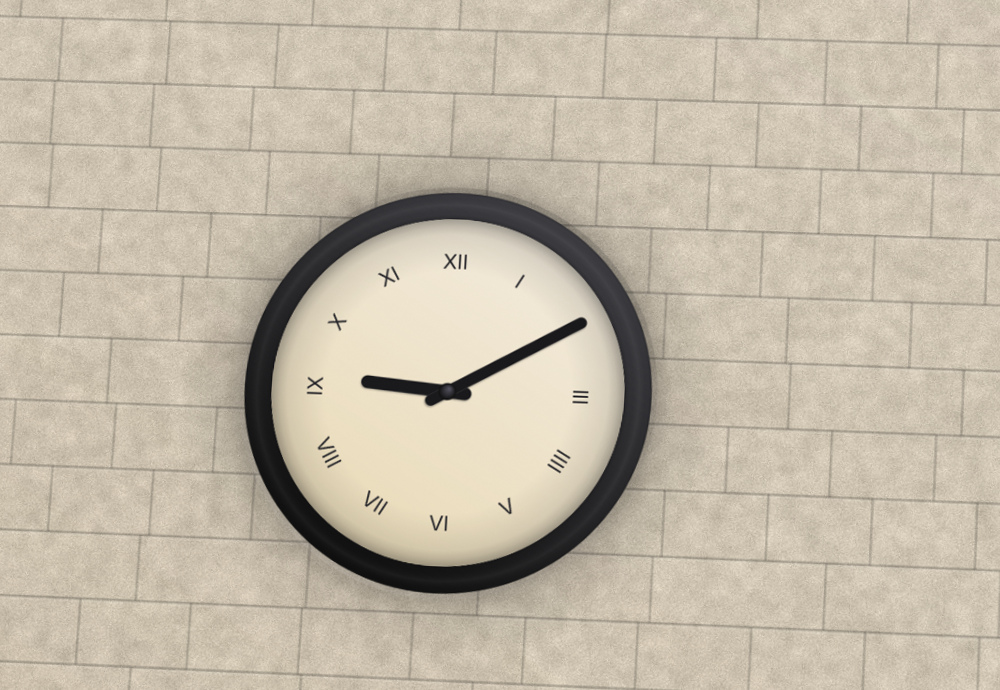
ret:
9.10
